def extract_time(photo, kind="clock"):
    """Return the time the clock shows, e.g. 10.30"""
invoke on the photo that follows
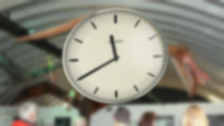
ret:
11.40
